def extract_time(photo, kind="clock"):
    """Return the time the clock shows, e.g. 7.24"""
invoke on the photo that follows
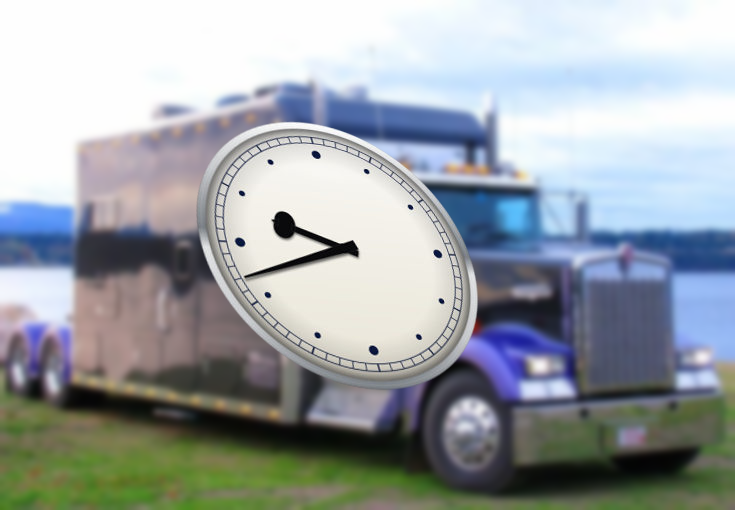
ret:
9.42
